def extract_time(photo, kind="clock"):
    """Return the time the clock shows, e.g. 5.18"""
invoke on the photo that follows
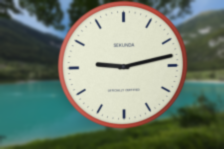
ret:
9.13
